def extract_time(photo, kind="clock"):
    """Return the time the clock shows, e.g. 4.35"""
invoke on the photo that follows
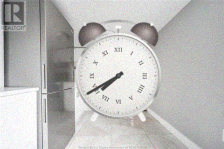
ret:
7.40
